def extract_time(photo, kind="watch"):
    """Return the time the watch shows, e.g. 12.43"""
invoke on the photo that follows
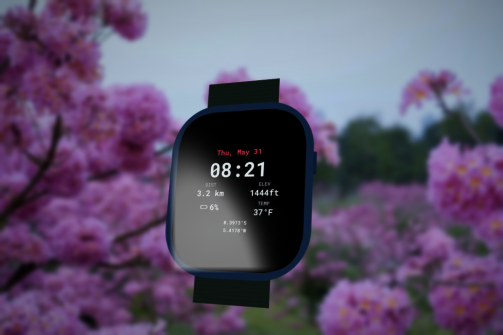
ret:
8.21
